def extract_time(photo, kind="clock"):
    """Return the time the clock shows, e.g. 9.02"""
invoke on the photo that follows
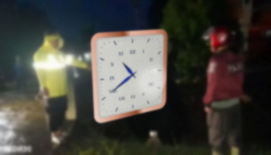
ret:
10.40
